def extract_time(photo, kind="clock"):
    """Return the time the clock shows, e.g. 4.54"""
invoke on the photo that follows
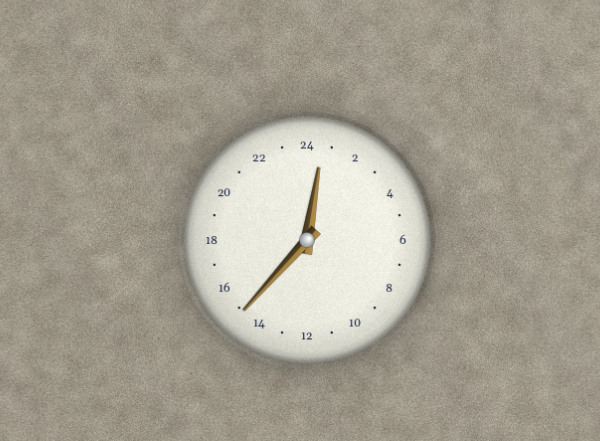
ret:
0.37
